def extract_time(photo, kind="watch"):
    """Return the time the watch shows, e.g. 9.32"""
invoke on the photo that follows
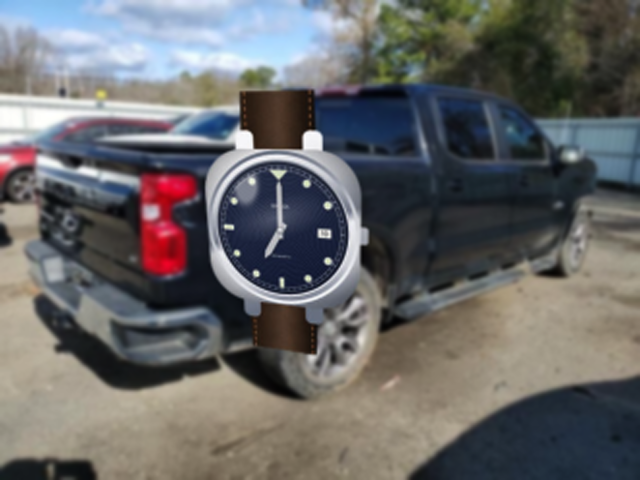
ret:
7.00
